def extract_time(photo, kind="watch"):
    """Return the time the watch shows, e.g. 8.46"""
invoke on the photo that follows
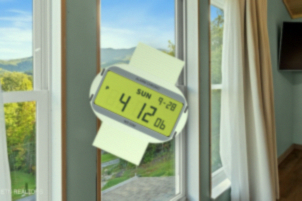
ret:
4.12
